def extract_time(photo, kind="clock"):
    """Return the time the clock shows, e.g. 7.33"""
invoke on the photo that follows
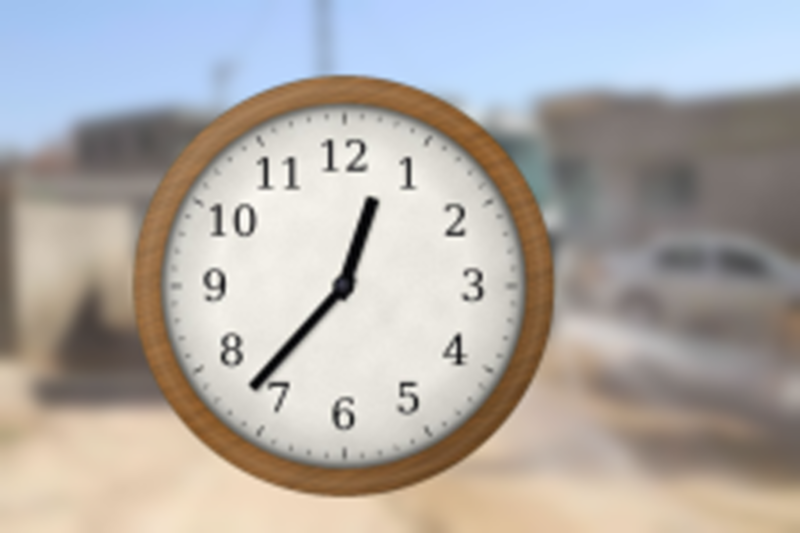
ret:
12.37
